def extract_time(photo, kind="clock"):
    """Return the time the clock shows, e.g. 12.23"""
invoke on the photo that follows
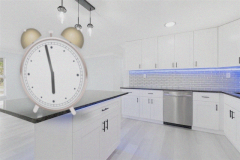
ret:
5.58
